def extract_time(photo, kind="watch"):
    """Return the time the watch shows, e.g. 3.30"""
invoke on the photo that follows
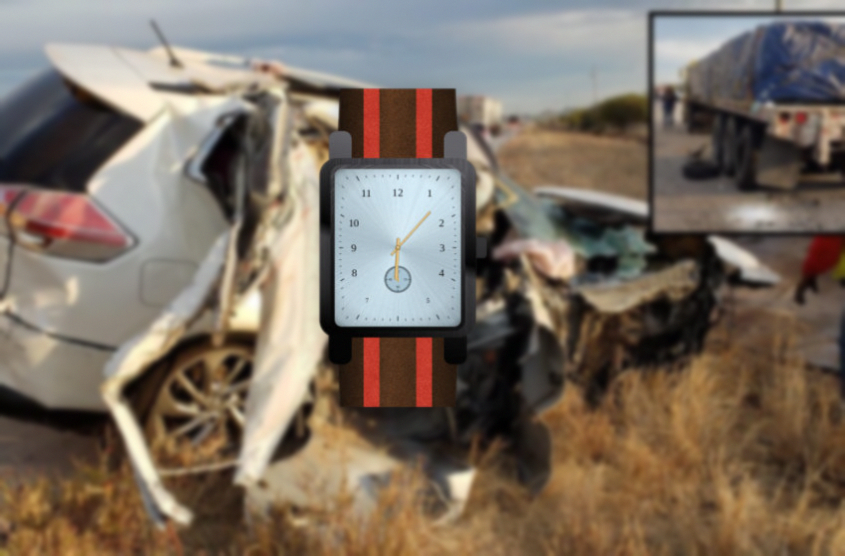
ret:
6.07
